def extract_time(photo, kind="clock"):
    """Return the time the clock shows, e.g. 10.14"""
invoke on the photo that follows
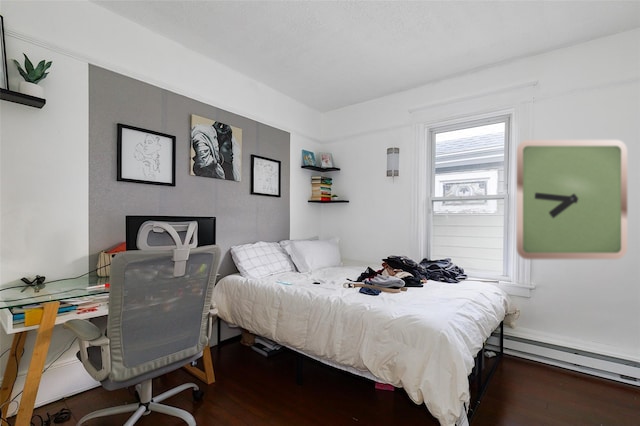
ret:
7.46
